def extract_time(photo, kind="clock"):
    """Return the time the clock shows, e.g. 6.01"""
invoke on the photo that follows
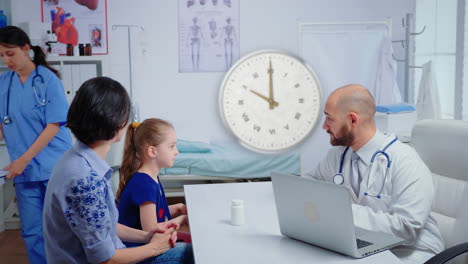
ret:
10.00
